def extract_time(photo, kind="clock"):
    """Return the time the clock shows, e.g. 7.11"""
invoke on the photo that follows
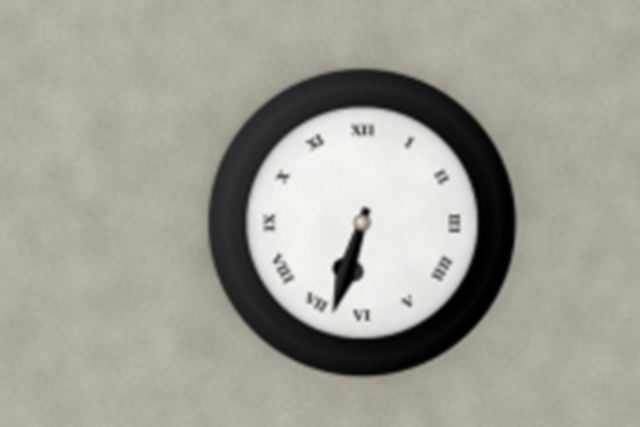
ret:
6.33
